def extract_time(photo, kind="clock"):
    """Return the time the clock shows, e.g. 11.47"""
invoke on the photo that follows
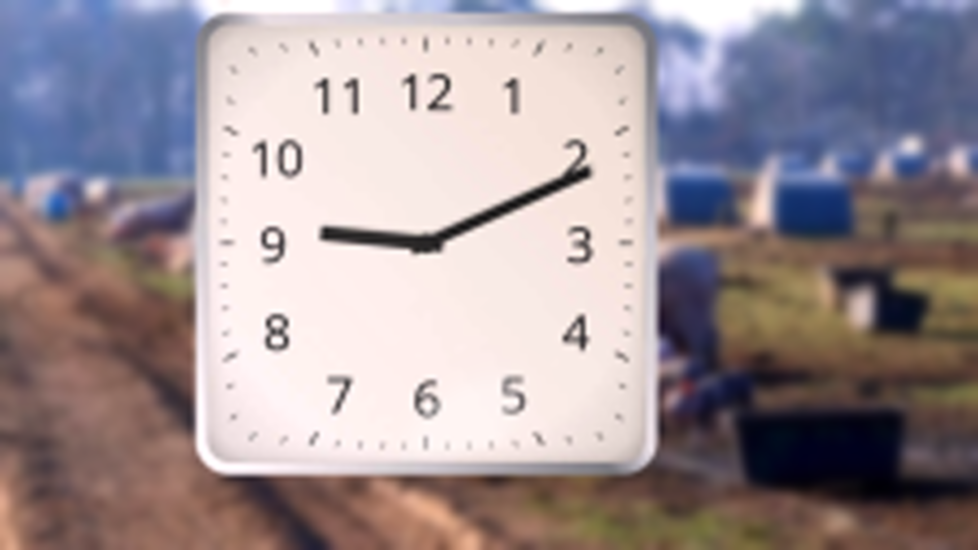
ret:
9.11
